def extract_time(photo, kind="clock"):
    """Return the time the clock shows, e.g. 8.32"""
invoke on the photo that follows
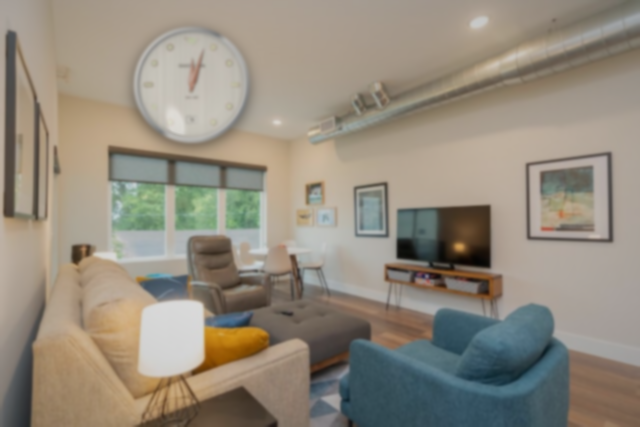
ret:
12.03
